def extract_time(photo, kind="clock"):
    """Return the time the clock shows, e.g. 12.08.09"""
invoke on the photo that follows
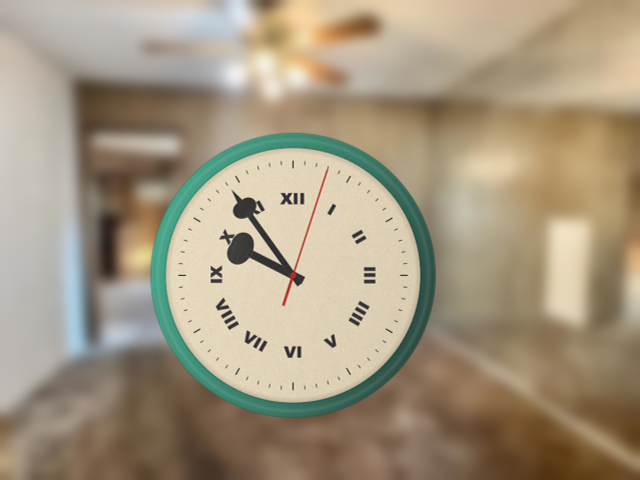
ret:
9.54.03
